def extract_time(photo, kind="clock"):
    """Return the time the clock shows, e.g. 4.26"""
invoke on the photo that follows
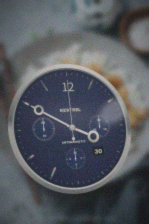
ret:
3.50
